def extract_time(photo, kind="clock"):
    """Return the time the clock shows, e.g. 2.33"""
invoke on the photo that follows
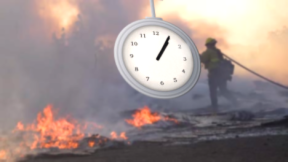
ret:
1.05
